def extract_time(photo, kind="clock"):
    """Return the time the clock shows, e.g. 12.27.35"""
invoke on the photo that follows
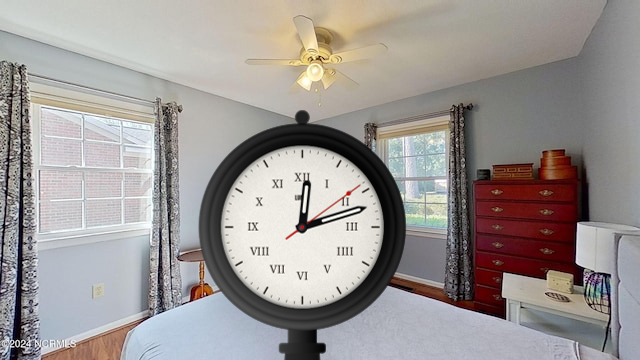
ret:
12.12.09
